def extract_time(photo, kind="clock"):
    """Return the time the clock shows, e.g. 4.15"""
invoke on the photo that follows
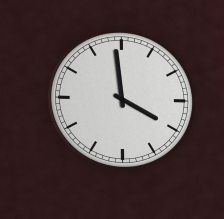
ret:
3.59
